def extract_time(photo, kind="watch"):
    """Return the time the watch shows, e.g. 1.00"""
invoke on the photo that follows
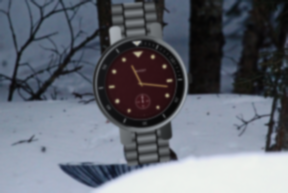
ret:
11.17
